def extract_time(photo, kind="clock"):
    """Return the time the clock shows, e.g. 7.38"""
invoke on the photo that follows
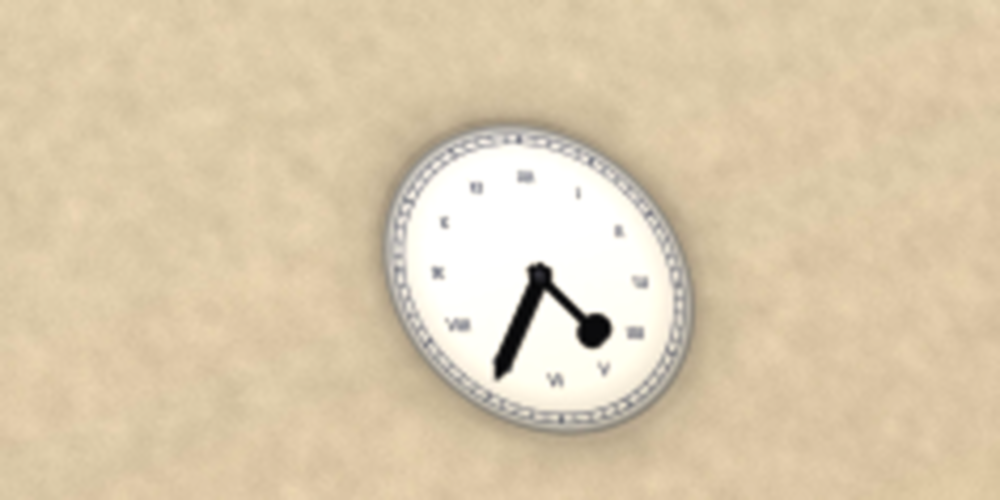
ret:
4.35
